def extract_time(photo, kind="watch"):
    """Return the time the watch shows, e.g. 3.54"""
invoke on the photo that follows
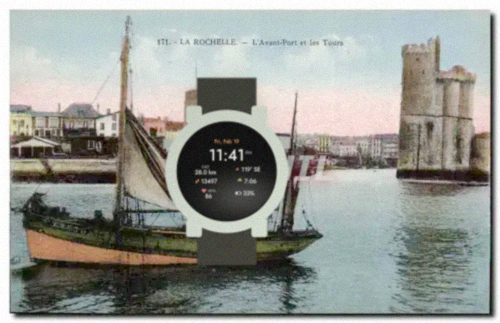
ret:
11.41
